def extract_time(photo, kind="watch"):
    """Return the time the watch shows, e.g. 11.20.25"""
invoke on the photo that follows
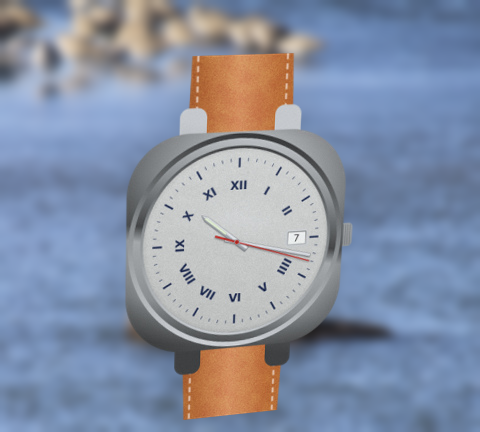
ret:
10.17.18
